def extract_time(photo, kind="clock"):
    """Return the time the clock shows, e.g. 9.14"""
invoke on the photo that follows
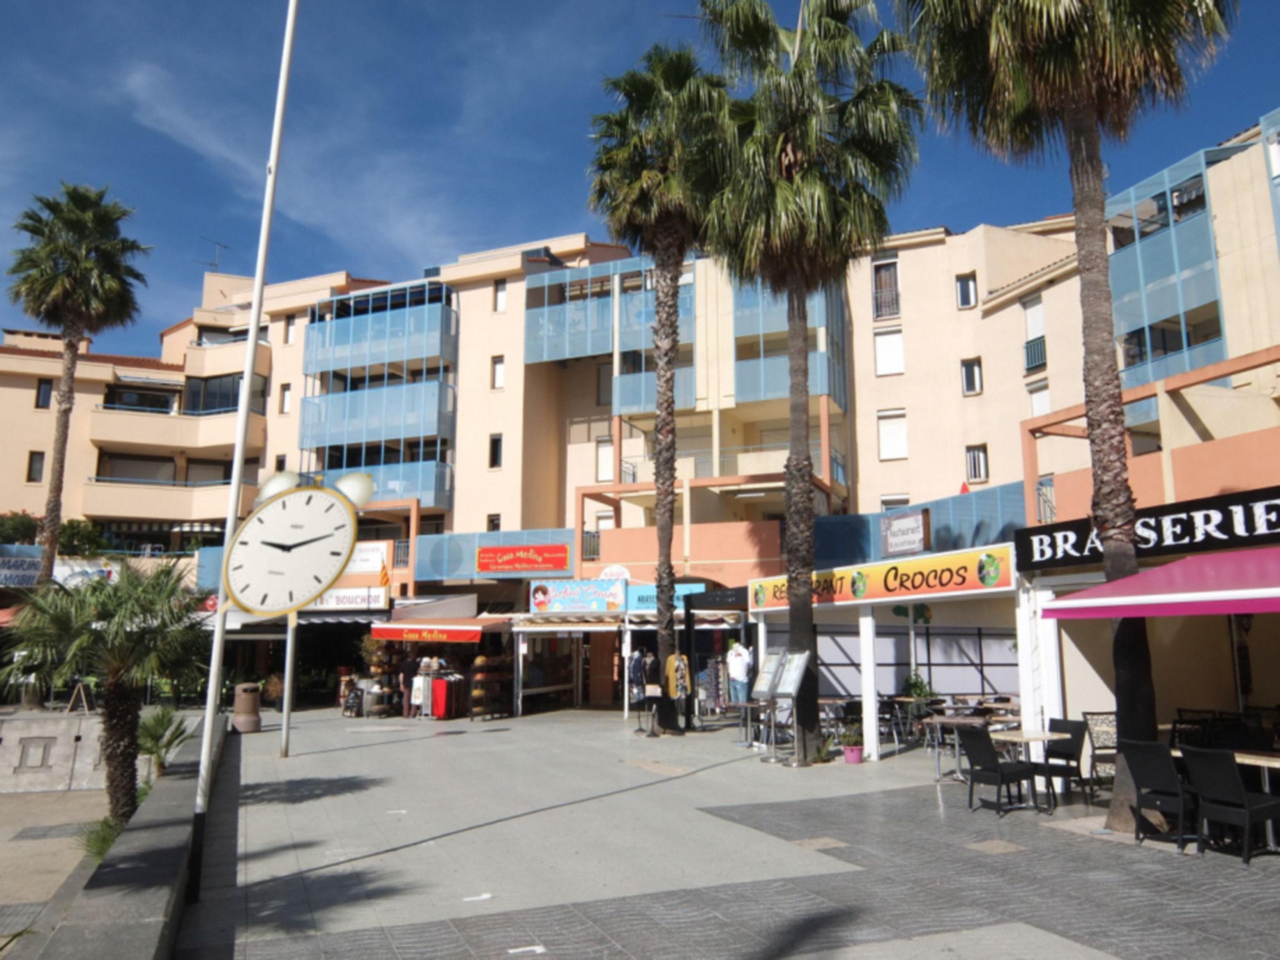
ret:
9.11
